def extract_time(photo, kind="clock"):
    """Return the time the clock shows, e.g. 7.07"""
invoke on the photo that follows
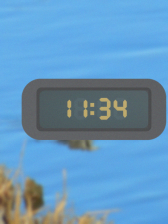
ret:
11.34
